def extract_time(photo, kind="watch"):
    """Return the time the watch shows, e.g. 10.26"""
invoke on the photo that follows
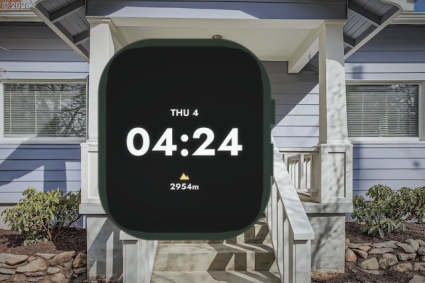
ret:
4.24
